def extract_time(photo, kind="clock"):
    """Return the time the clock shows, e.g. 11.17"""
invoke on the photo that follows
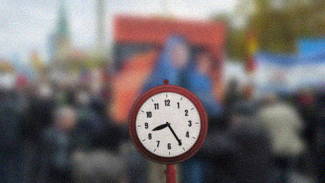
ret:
8.25
